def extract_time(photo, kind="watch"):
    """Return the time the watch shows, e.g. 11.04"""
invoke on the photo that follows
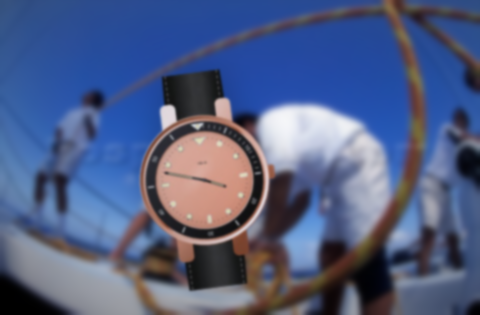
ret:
3.48
